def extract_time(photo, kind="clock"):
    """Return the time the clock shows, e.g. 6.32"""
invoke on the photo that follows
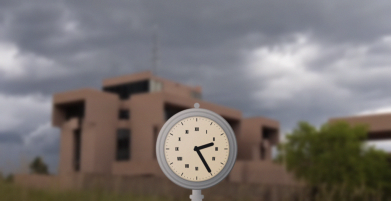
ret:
2.25
